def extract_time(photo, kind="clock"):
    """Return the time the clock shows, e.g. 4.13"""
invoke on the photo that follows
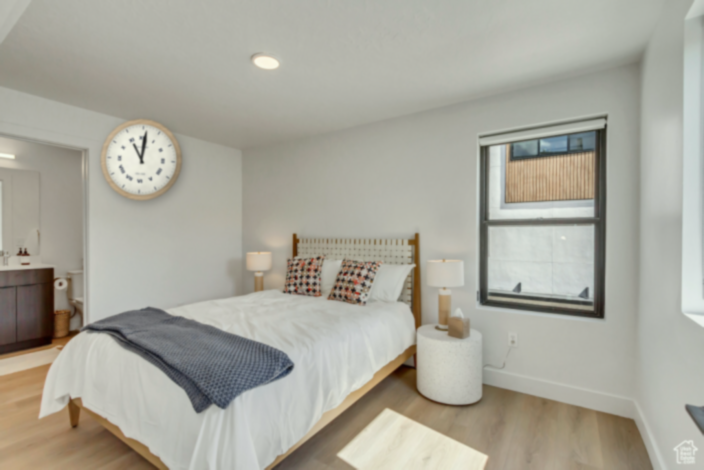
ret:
11.01
